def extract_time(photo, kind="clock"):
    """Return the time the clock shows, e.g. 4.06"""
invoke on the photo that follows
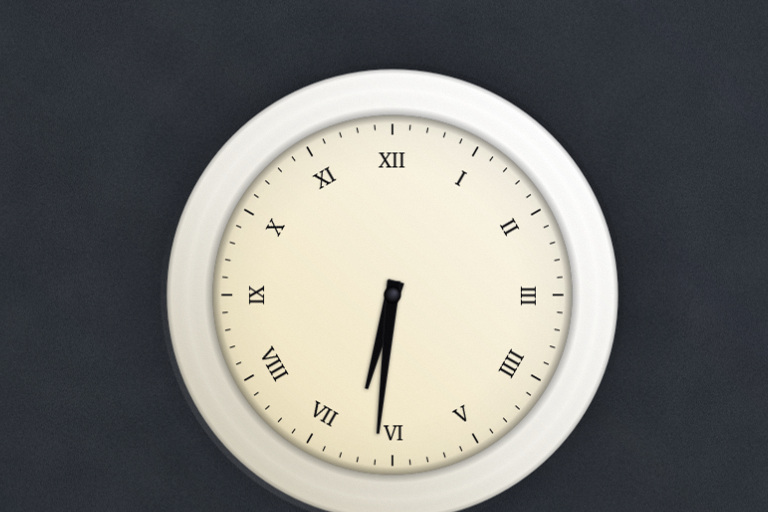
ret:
6.31
